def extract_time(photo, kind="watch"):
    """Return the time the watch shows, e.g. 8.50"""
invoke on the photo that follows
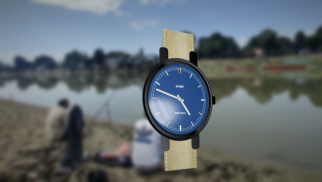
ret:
4.48
